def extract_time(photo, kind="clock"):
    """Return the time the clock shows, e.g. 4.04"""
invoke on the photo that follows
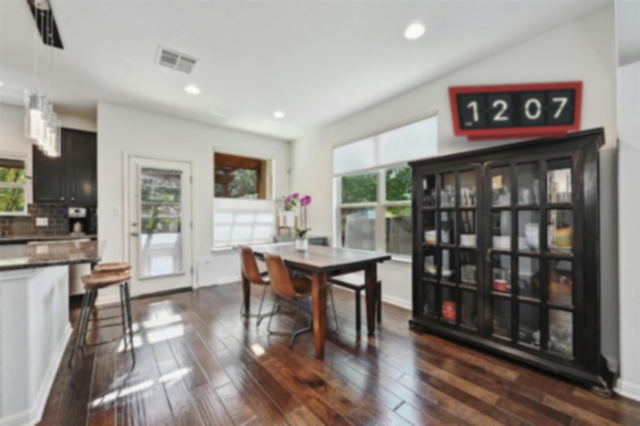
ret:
12.07
